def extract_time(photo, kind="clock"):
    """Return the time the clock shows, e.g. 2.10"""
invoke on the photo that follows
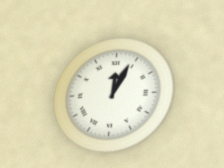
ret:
12.04
